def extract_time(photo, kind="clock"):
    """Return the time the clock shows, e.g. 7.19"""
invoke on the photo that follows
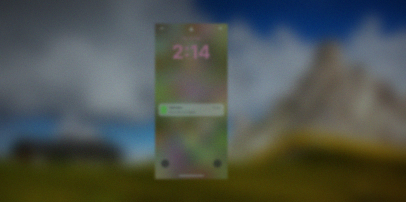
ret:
2.14
